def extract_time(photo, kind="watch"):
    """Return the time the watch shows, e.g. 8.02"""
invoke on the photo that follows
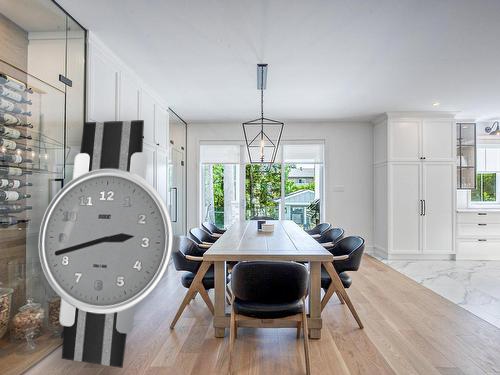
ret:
2.42
